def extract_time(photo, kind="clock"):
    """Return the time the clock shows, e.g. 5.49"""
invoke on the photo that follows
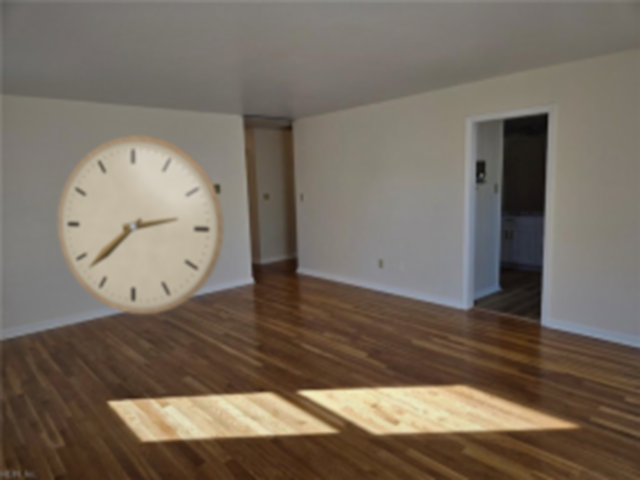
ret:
2.38
